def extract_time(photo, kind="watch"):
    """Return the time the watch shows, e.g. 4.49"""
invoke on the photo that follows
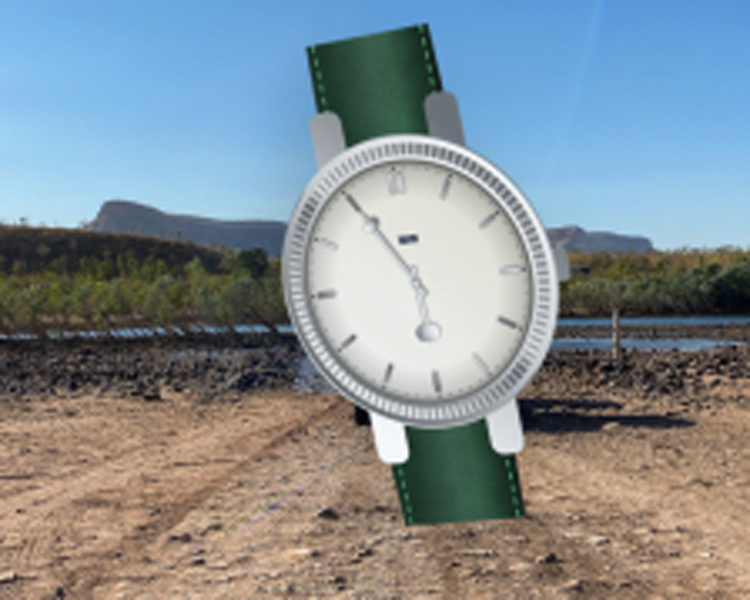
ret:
5.55
